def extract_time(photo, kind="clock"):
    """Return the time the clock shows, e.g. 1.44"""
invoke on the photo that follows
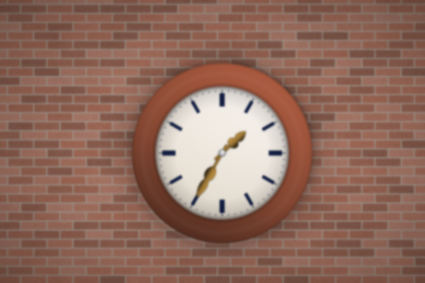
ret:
1.35
